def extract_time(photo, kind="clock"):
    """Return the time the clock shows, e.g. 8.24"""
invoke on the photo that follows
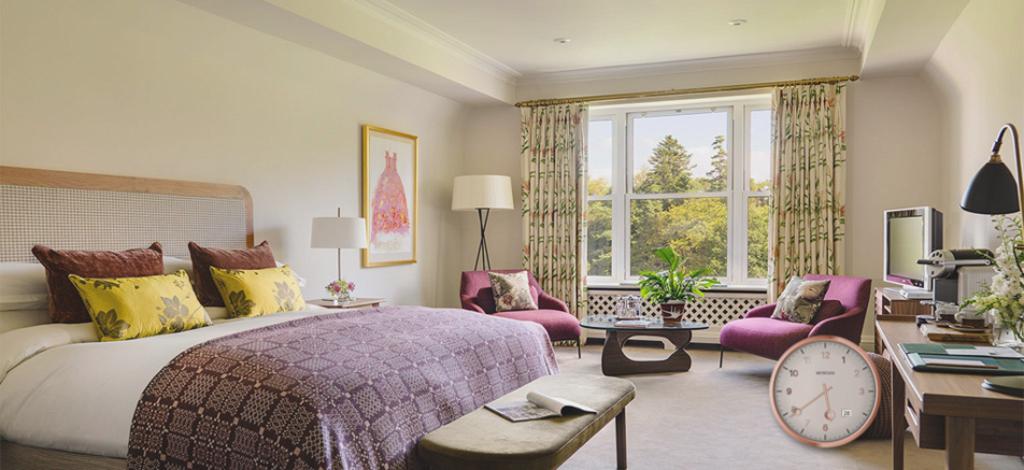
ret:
5.39
